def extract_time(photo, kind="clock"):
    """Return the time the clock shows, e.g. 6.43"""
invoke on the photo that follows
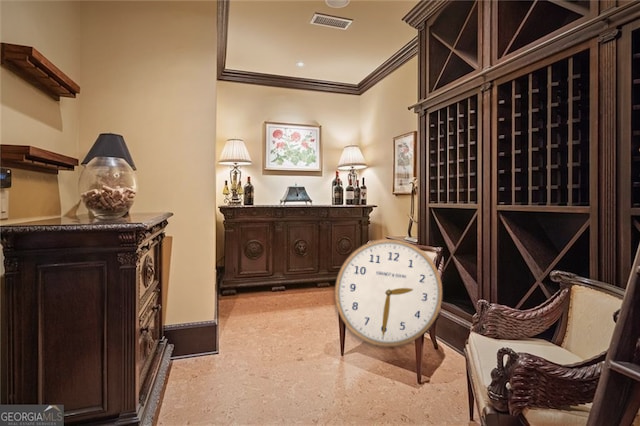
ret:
2.30
